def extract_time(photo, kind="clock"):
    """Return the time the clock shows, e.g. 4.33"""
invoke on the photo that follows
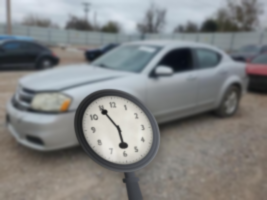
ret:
5.55
